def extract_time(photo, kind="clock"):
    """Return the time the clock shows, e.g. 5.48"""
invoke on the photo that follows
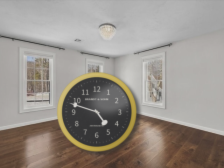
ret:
4.48
